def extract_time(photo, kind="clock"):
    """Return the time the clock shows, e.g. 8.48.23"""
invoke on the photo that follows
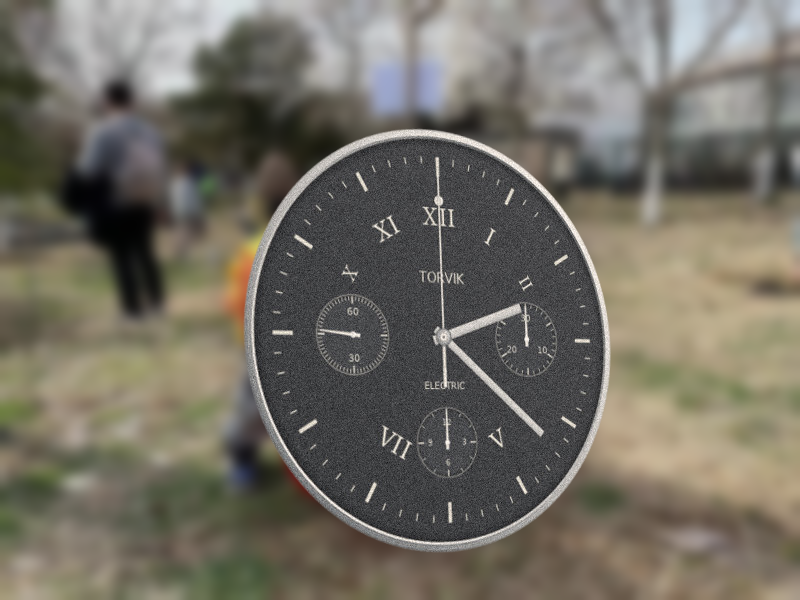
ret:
2.21.46
